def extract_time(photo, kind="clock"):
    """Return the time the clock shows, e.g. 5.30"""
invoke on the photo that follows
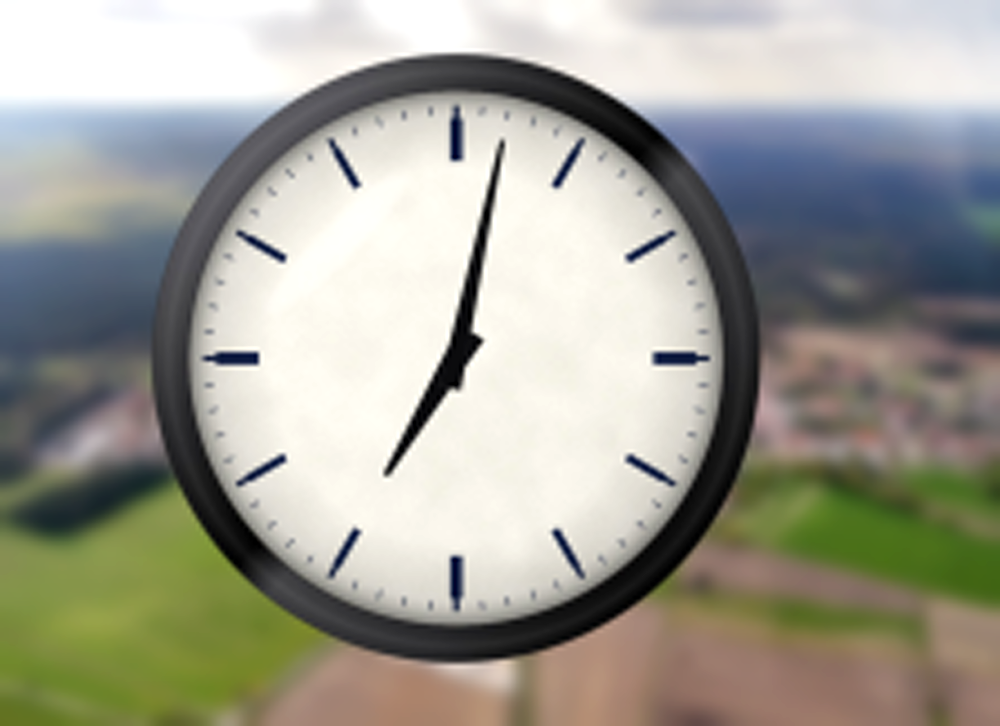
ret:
7.02
